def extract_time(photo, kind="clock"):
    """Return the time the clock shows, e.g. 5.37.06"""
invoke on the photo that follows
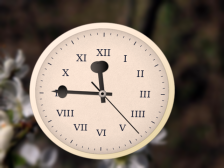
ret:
11.45.23
